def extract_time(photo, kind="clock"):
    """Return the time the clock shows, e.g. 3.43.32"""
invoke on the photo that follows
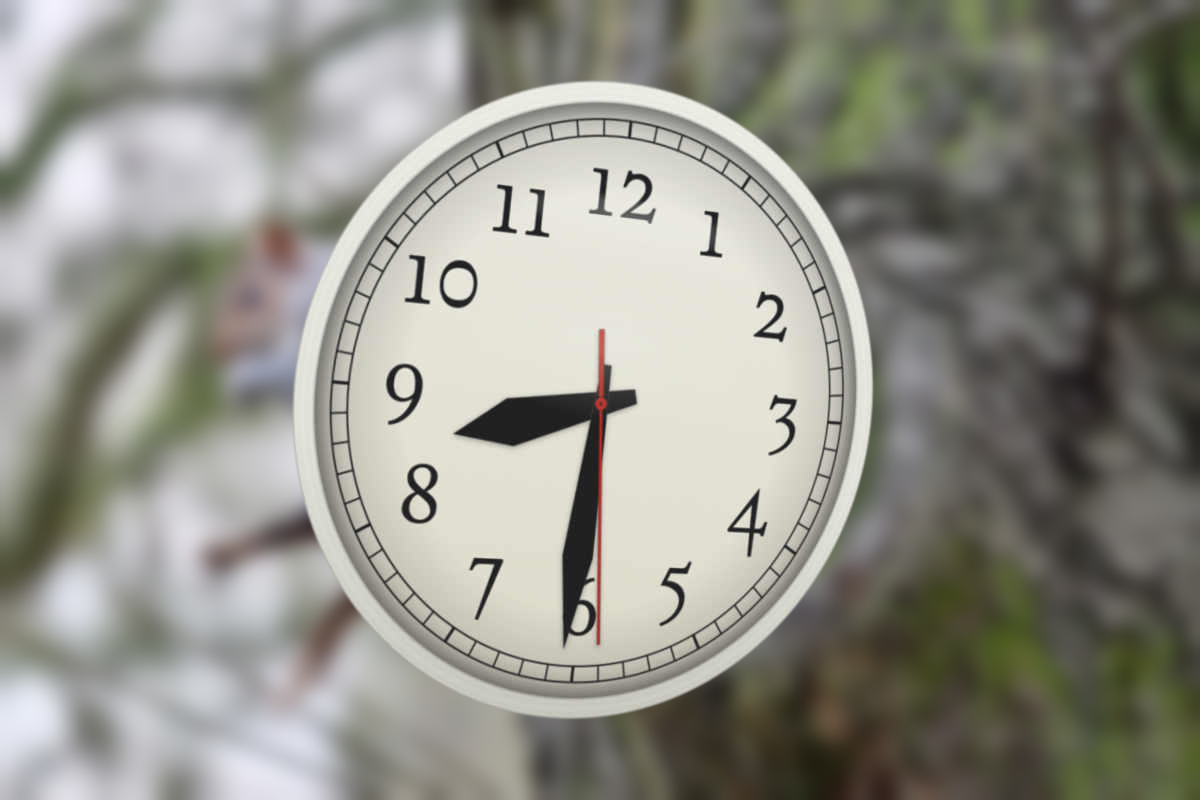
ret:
8.30.29
